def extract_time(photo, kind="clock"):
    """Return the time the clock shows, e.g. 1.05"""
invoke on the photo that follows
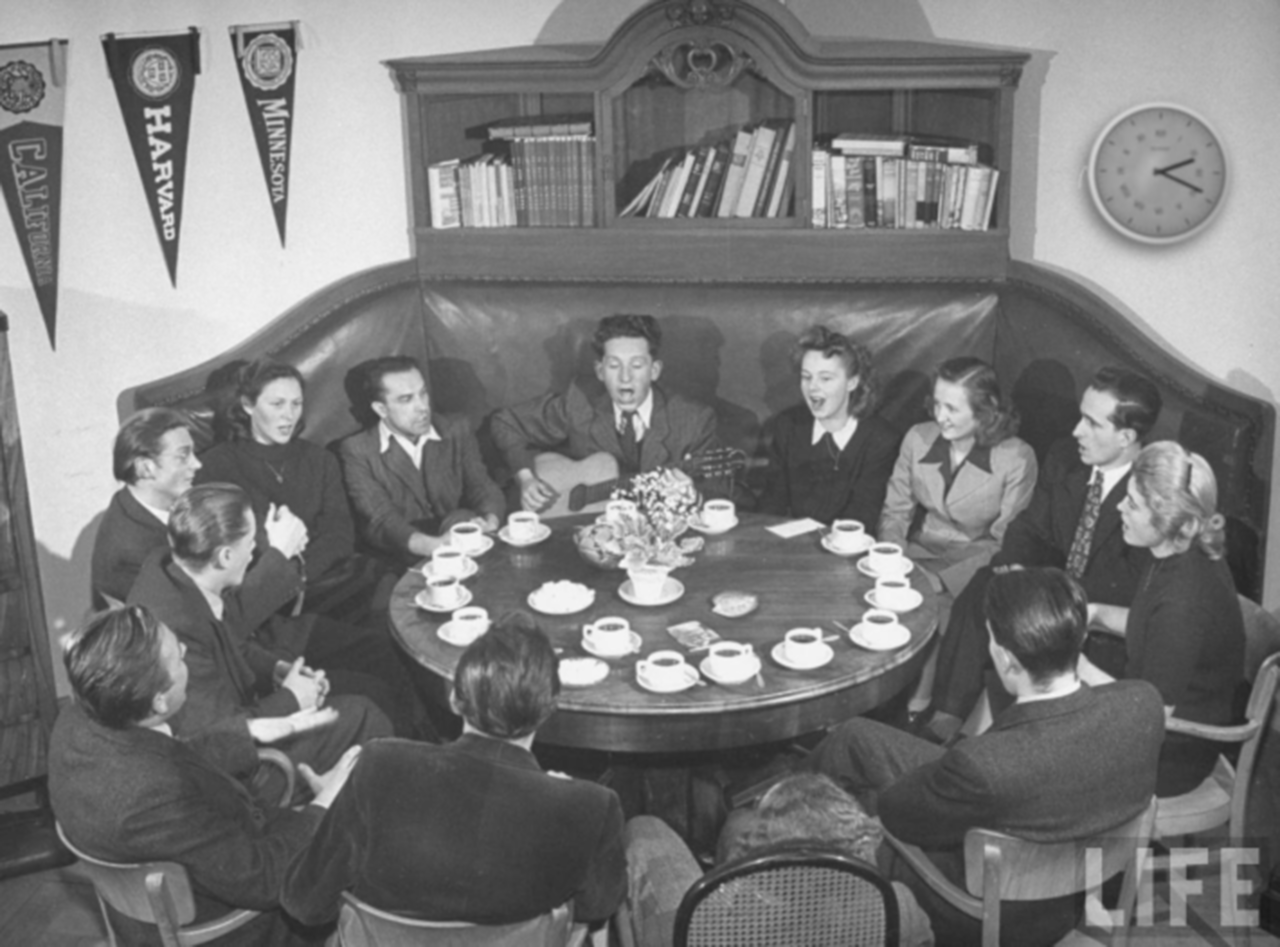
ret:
2.19
